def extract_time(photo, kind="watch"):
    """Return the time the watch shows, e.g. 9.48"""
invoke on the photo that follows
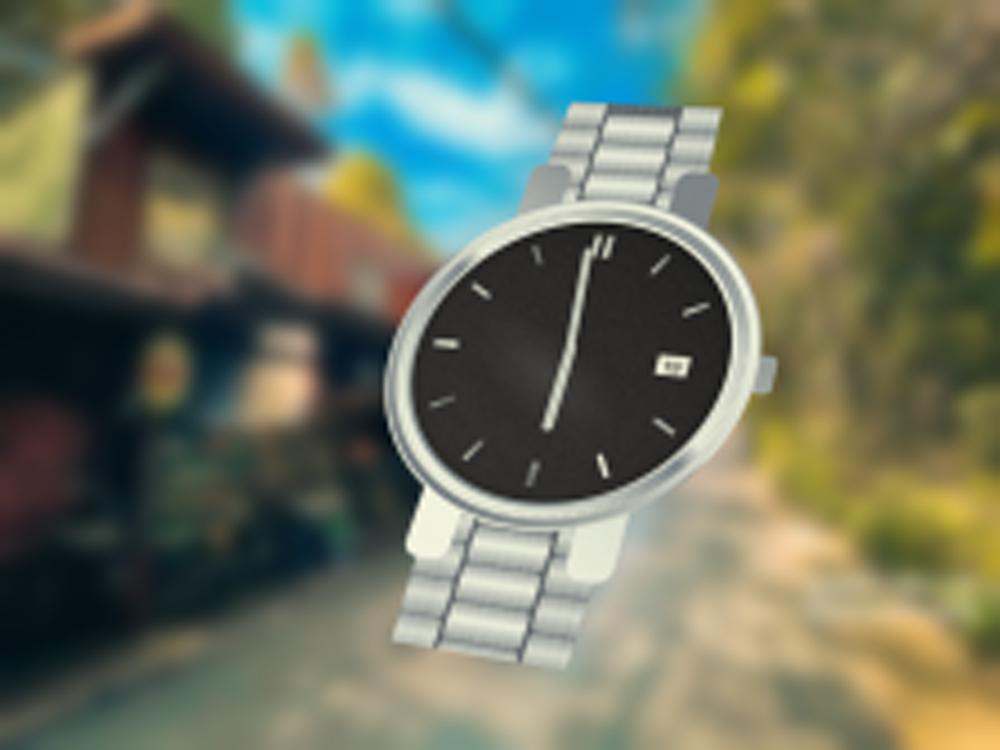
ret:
5.59
